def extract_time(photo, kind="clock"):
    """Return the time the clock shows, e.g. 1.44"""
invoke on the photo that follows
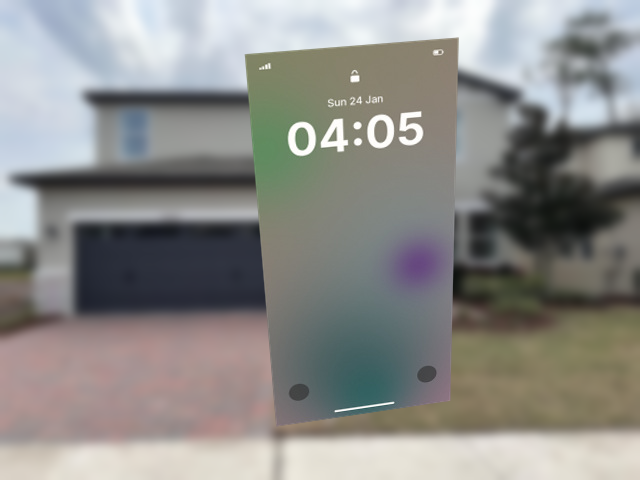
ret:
4.05
